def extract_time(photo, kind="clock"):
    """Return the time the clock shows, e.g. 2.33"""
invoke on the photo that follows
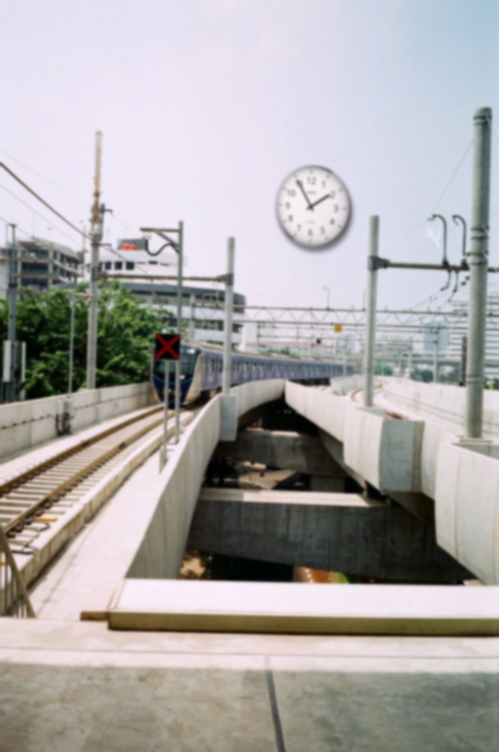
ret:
1.55
